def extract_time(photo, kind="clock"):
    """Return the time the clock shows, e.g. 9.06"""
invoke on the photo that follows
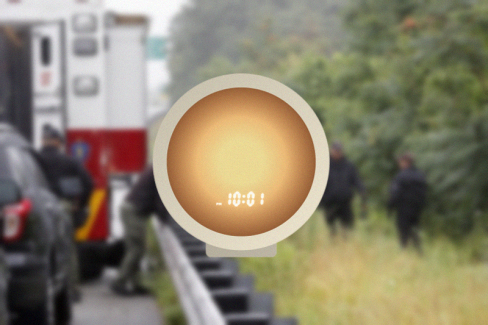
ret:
10.01
